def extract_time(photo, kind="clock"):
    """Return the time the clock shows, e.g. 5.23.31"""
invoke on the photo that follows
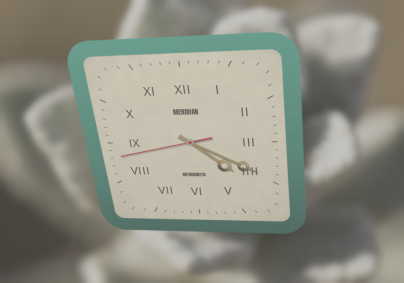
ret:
4.19.43
